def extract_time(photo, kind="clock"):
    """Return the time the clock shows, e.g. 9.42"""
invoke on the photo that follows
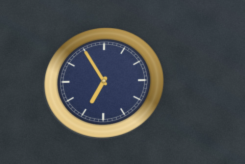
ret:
6.55
